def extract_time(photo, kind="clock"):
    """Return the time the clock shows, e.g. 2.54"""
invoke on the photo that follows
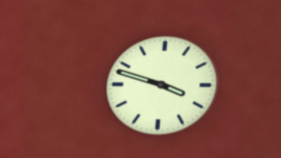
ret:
3.48
